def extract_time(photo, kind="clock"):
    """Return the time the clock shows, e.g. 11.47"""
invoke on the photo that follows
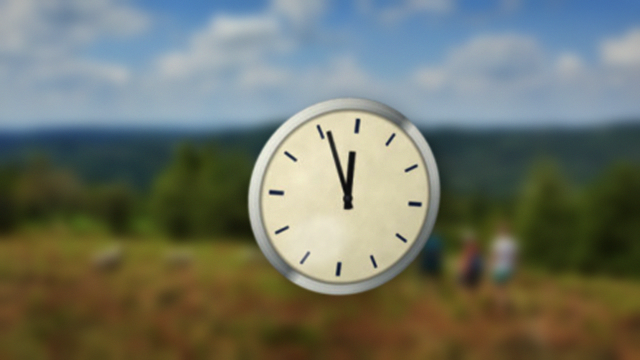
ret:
11.56
